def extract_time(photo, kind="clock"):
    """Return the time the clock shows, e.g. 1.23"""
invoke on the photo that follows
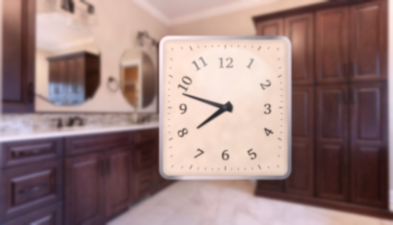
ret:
7.48
